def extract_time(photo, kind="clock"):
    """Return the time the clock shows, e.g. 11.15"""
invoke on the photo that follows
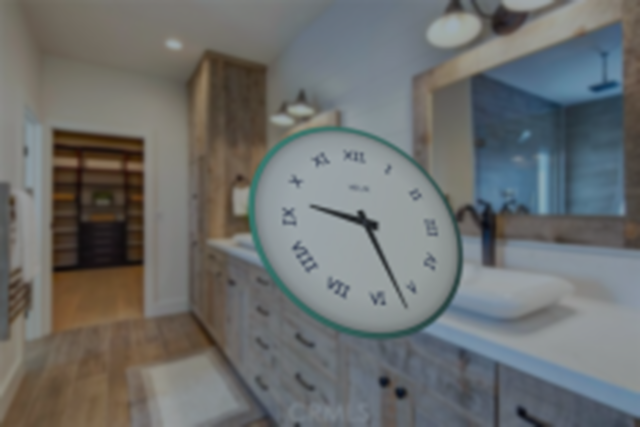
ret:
9.27
